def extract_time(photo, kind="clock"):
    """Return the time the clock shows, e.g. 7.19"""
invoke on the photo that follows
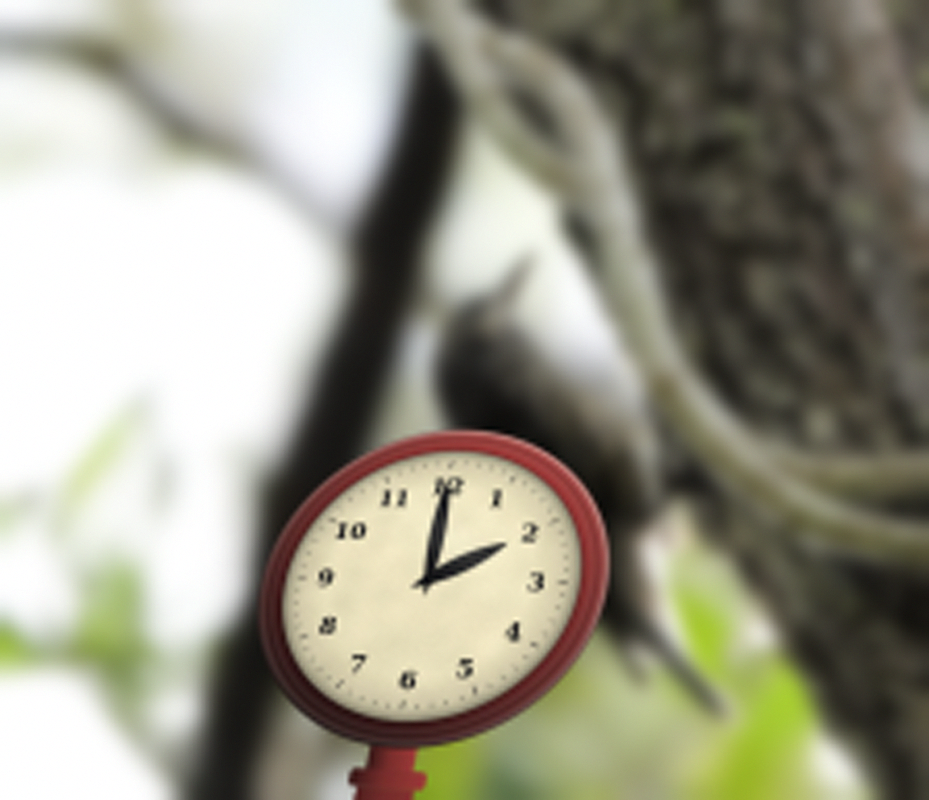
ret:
2.00
